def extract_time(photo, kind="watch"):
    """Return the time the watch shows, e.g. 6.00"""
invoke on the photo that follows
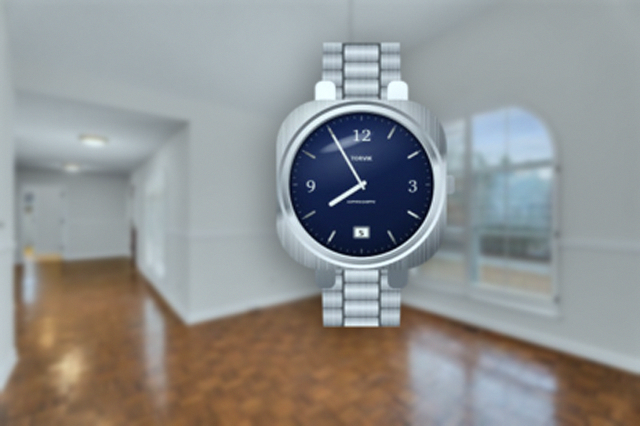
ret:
7.55
